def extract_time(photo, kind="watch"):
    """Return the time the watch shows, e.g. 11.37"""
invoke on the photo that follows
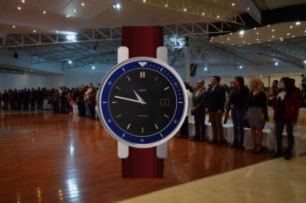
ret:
10.47
